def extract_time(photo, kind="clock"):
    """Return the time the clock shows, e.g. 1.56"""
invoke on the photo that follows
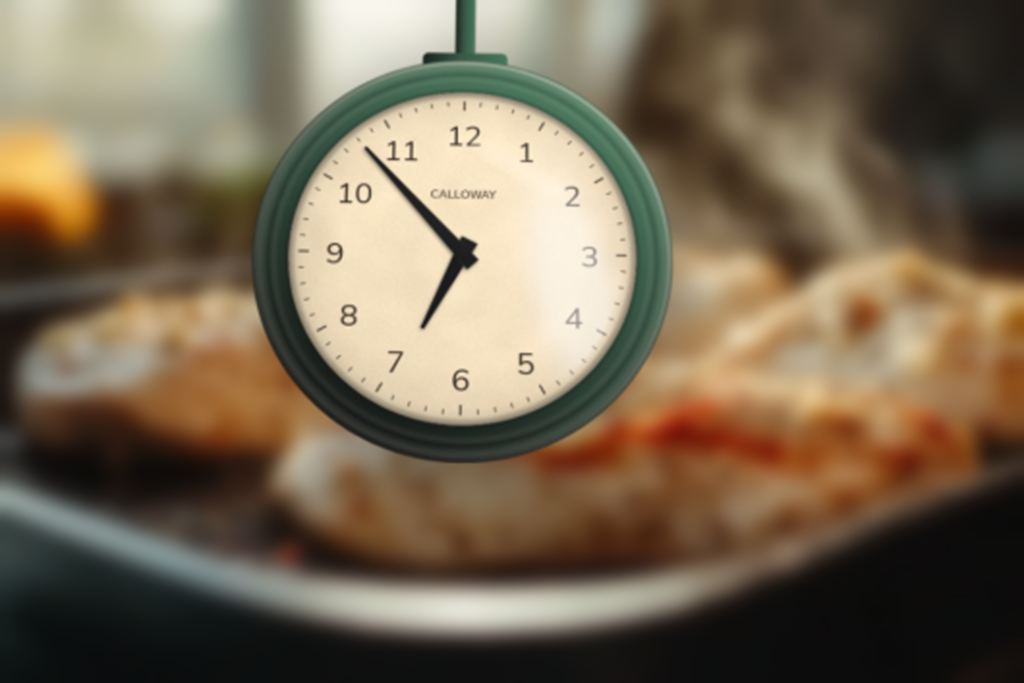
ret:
6.53
